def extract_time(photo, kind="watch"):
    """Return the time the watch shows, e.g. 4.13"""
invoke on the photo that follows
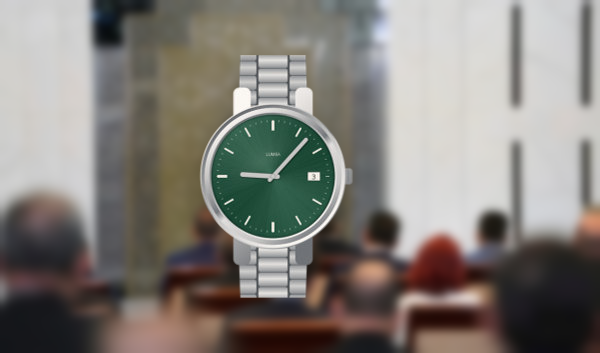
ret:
9.07
